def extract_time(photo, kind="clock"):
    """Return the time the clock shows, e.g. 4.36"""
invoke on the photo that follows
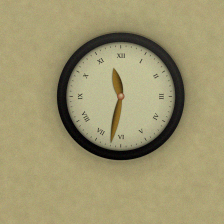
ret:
11.32
